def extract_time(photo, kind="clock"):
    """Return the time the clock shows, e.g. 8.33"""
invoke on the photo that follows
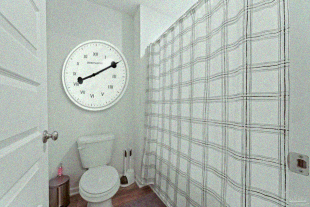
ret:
8.10
